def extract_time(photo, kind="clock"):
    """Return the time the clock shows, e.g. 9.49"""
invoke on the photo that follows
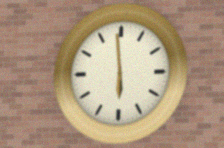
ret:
5.59
